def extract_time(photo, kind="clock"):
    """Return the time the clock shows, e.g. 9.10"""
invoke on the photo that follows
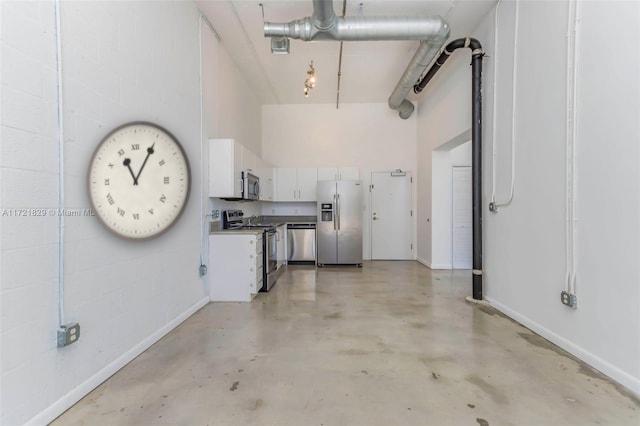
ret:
11.05
